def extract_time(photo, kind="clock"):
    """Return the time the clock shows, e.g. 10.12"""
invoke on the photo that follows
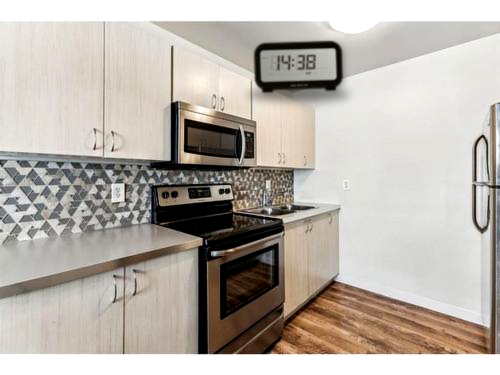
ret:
14.38
